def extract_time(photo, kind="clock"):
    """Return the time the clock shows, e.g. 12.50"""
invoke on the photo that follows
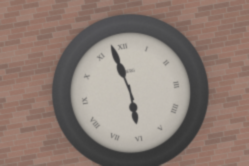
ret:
5.58
